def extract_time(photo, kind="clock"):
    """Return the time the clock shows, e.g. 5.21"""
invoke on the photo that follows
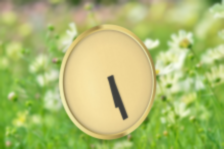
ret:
5.26
